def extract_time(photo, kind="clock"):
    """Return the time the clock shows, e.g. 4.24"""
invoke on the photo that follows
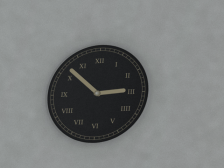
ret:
2.52
